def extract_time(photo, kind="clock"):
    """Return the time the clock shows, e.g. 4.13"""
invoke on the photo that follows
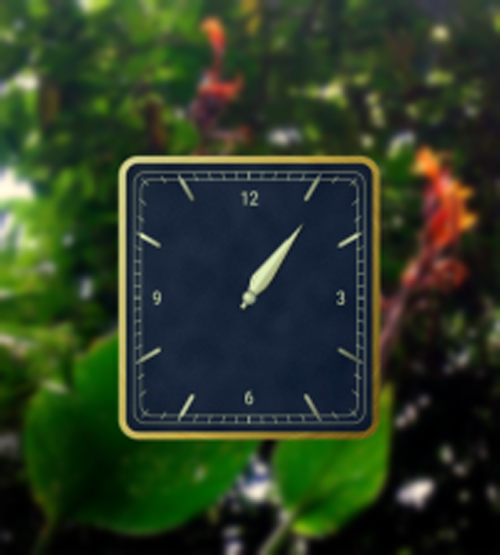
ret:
1.06
